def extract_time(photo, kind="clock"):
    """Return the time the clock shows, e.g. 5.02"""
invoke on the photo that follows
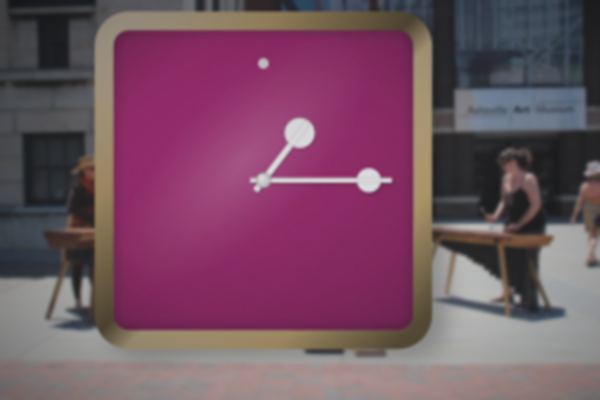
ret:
1.15
